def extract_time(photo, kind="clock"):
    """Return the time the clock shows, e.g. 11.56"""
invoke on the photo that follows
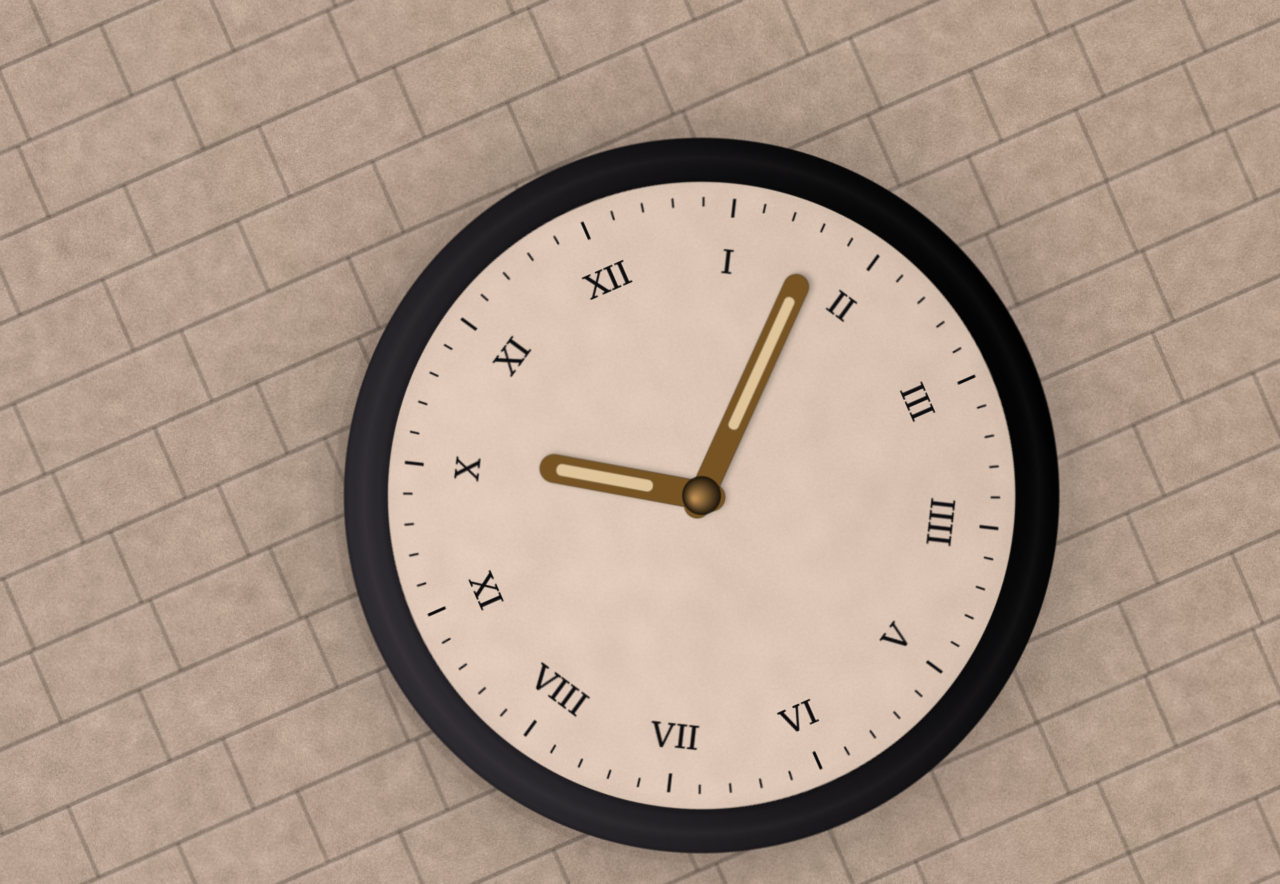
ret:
10.08
